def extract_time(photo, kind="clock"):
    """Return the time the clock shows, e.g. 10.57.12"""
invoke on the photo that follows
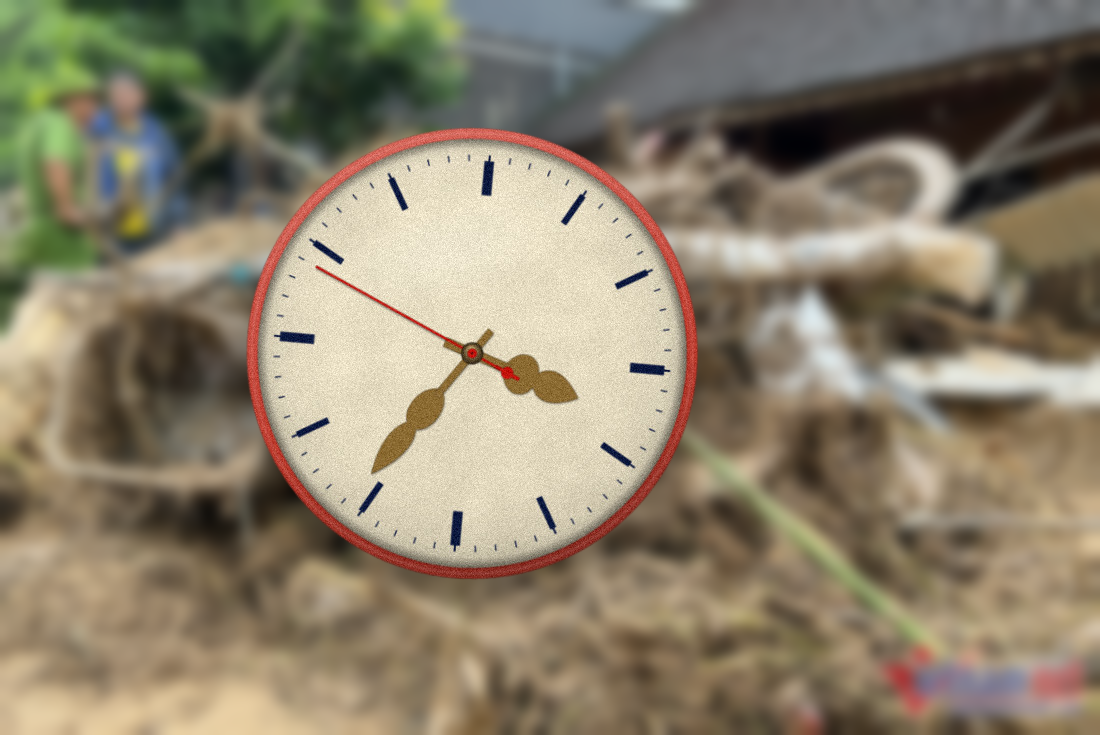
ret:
3.35.49
